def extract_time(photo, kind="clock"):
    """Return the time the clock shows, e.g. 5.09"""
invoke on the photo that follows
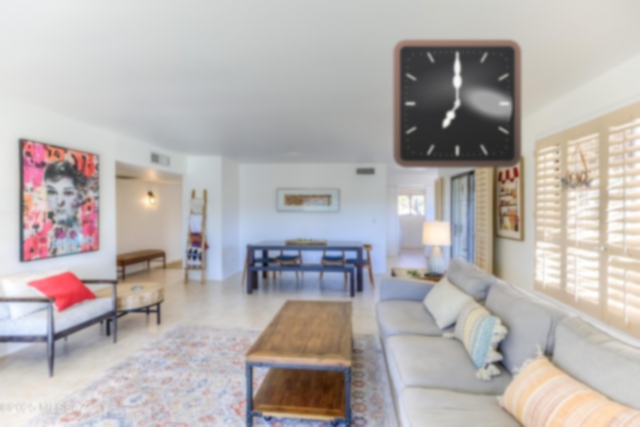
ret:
7.00
